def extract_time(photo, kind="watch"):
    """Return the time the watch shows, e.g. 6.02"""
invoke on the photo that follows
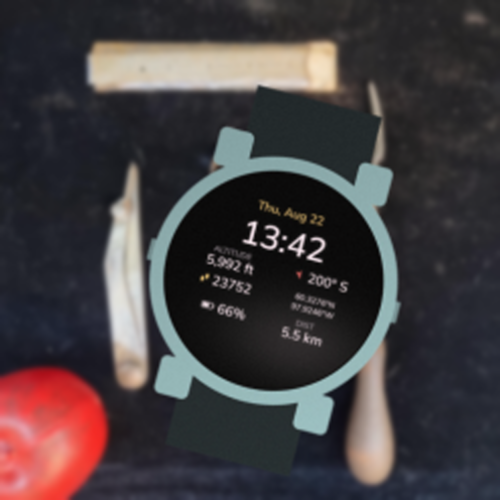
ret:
13.42
